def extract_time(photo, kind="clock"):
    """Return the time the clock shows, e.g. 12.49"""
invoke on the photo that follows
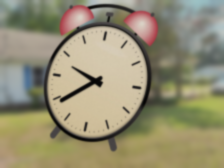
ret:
9.39
